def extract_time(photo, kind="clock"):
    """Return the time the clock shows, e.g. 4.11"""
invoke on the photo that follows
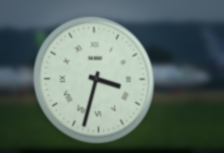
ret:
3.33
